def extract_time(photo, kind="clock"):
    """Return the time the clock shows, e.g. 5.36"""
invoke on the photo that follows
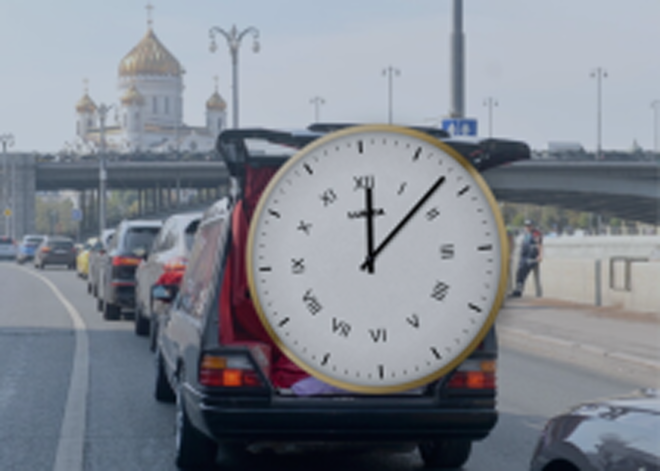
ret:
12.08
